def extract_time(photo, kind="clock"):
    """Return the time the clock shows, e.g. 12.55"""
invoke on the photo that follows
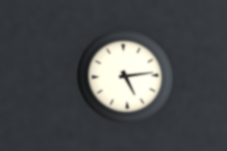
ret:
5.14
